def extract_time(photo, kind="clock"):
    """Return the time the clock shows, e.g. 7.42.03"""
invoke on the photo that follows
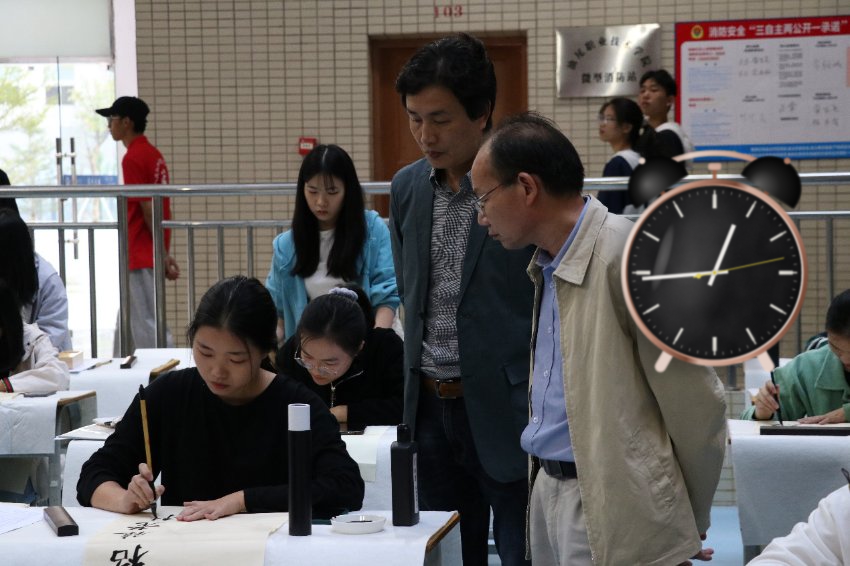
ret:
12.44.13
